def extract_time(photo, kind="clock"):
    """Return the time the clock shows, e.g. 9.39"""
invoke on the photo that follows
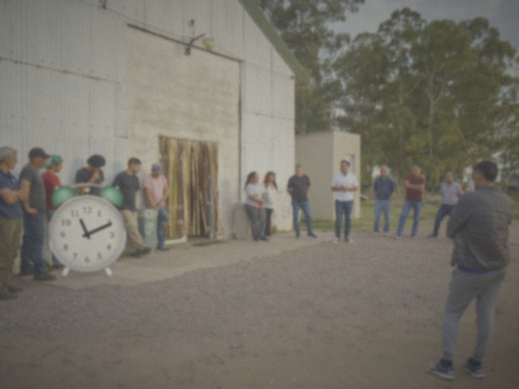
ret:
11.11
